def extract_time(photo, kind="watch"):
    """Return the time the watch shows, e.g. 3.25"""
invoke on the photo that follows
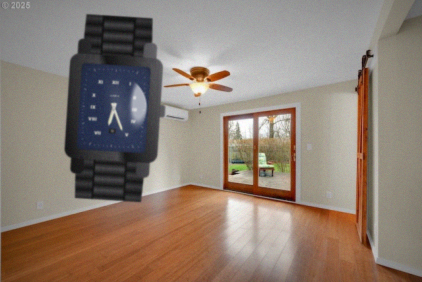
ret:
6.26
